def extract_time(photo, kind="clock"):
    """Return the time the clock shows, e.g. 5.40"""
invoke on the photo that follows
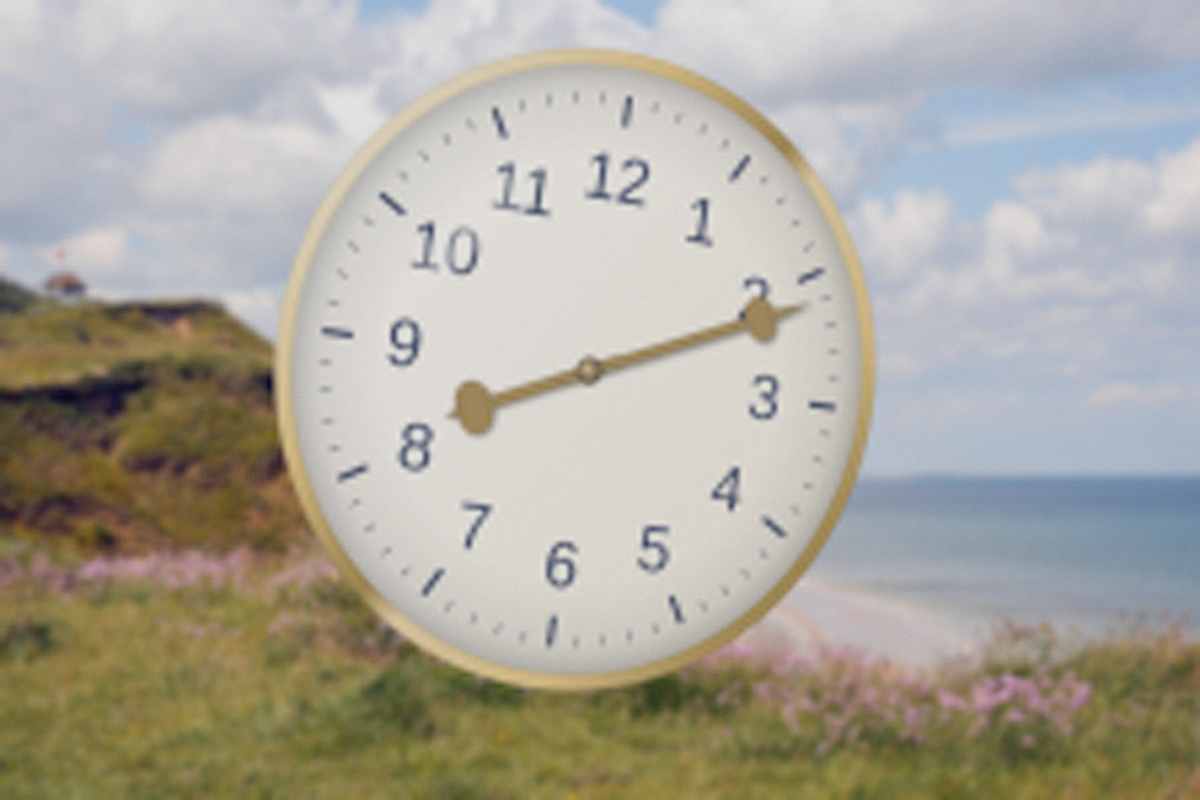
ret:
8.11
